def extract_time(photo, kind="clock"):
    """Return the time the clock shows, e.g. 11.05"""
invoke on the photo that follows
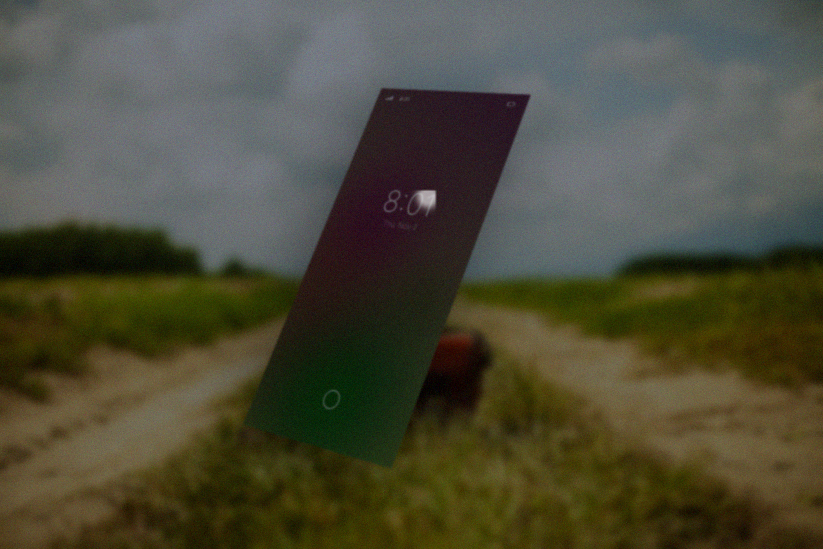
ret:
8.01
